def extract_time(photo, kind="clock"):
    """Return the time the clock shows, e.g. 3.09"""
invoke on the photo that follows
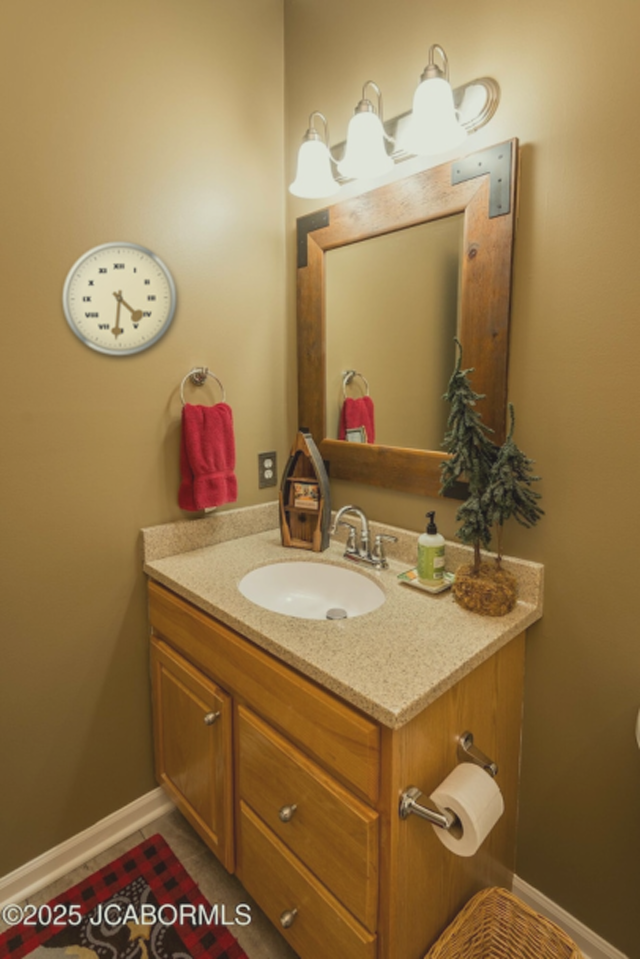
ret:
4.31
